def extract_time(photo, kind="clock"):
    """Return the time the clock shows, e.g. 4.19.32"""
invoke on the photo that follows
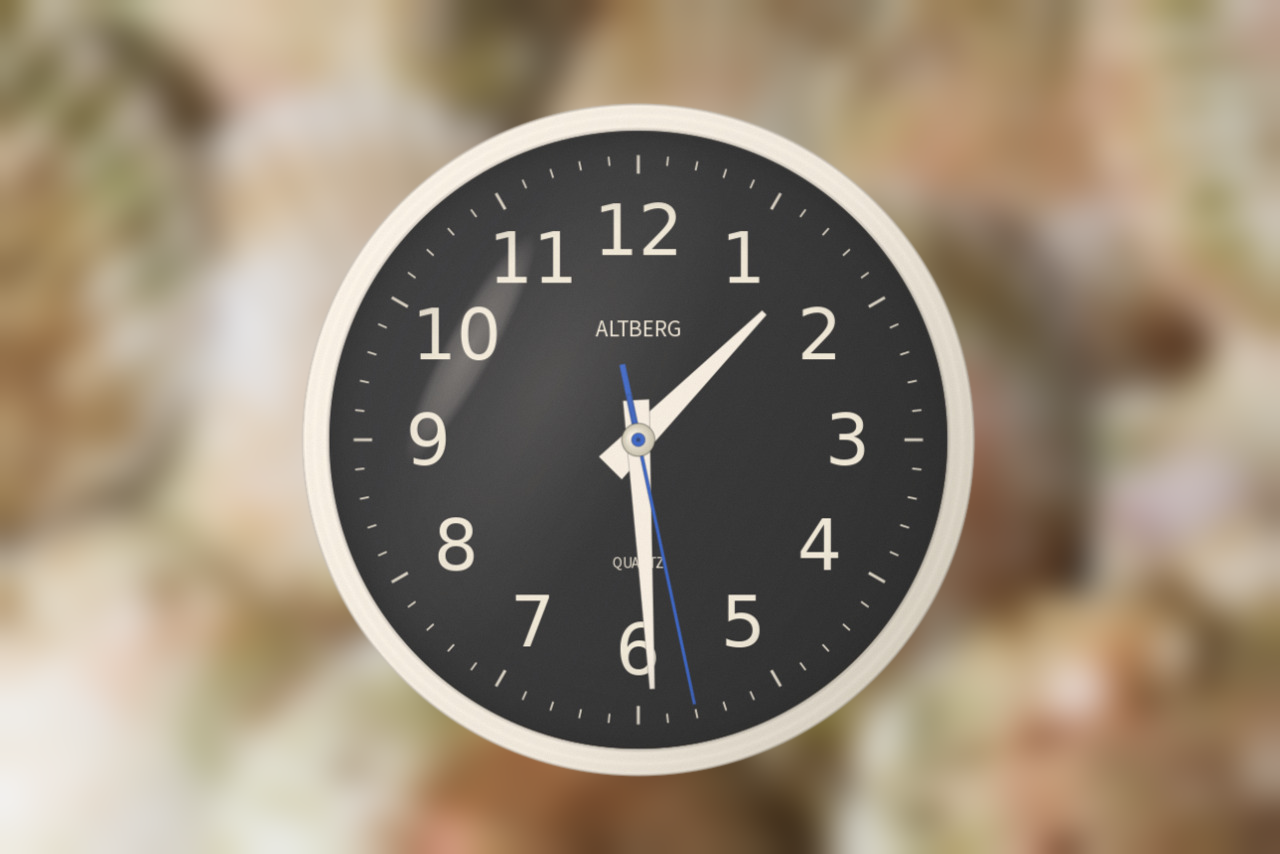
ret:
1.29.28
